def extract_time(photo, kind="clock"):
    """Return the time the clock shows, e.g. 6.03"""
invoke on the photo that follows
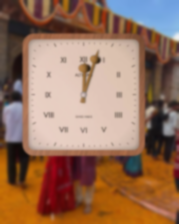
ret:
12.03
